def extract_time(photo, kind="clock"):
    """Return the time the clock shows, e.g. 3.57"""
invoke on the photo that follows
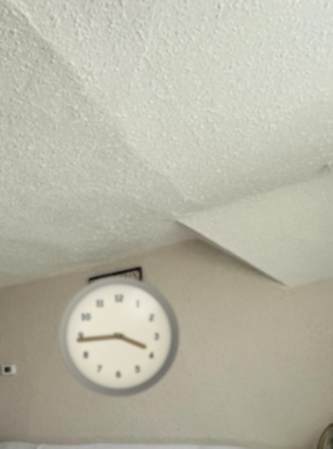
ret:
3.44
